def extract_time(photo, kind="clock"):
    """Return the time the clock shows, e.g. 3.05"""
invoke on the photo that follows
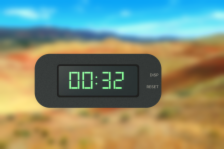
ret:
0.32
